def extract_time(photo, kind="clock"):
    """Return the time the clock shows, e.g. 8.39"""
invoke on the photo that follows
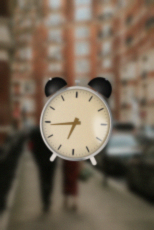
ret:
6.44
